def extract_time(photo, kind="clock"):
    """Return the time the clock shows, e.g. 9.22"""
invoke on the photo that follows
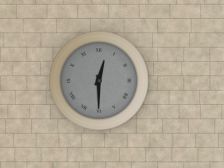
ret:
12.30
